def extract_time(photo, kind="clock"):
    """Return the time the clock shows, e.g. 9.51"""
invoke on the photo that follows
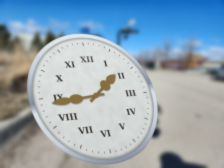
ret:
1.44
